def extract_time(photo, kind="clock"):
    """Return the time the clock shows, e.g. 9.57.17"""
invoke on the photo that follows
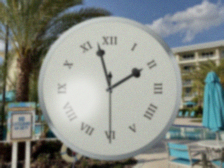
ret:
1.57.30
